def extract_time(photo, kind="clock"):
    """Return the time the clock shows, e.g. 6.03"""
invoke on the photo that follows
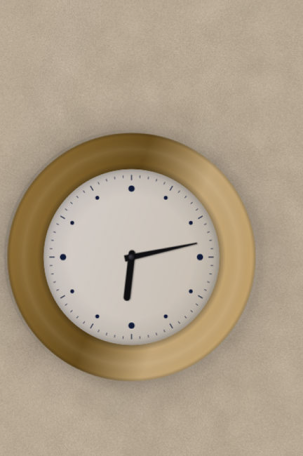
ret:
6.13
